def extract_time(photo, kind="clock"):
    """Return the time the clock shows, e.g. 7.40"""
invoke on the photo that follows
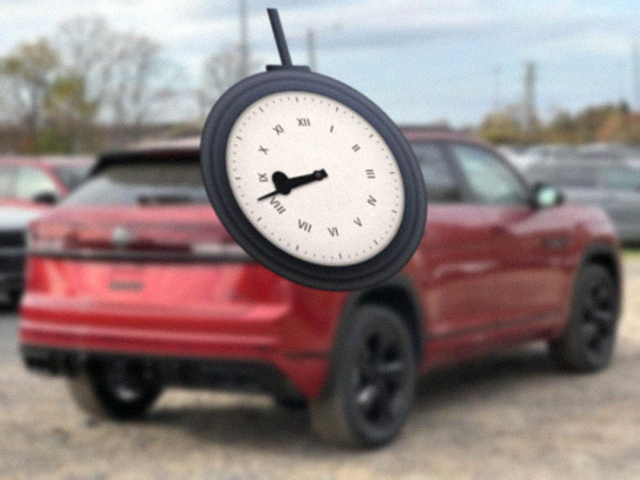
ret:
8.42
